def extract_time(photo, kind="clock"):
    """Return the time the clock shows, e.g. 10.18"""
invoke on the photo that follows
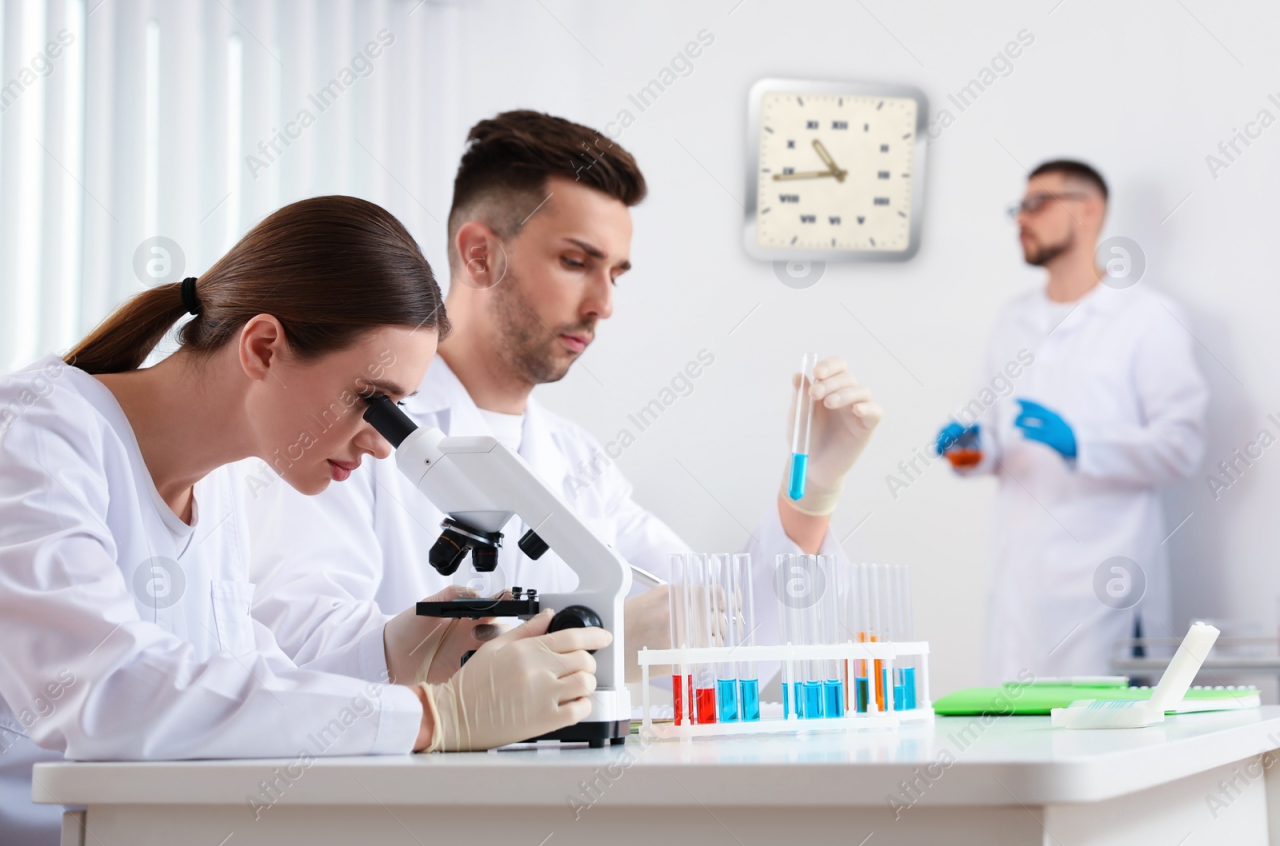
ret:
10.44
